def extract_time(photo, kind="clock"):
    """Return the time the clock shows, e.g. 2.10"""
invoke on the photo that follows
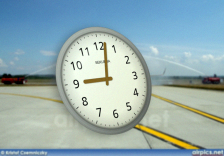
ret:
9.02
